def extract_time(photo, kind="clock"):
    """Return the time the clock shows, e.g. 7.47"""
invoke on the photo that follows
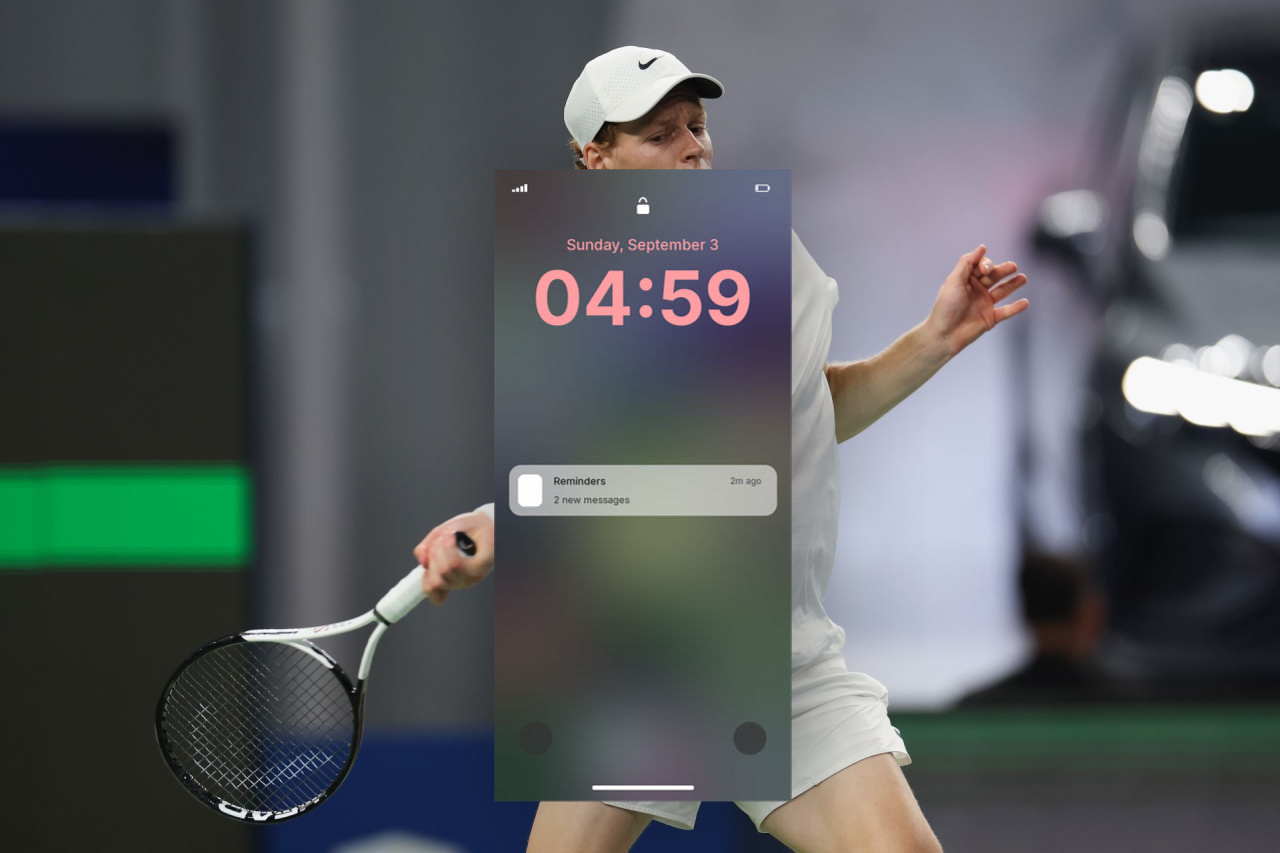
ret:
4.59
